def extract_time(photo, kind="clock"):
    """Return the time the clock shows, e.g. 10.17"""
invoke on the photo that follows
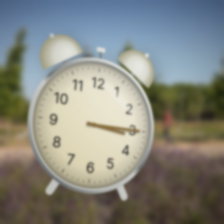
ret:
3.15
